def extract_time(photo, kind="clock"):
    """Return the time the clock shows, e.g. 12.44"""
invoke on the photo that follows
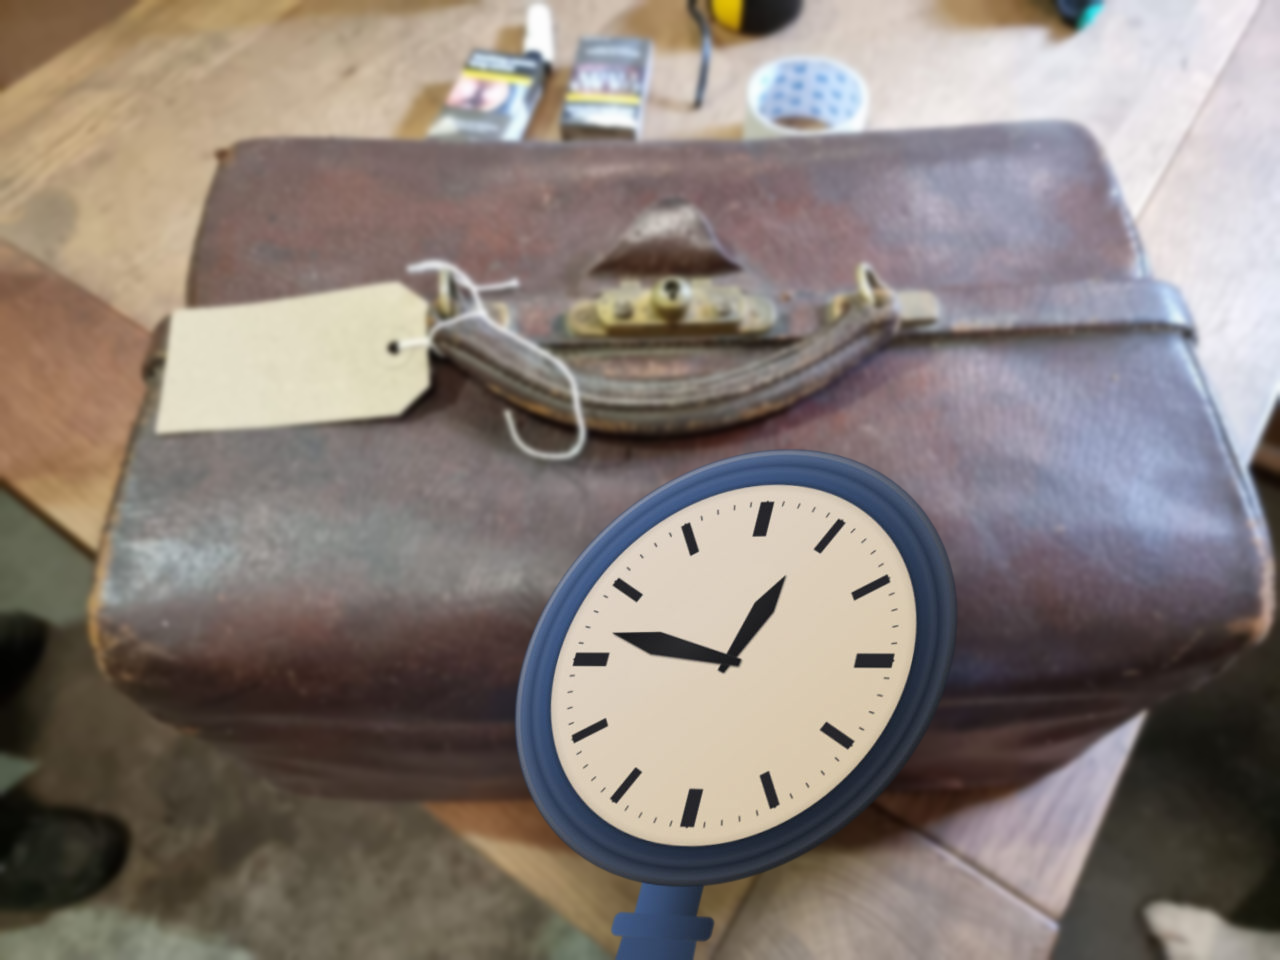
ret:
12.47
